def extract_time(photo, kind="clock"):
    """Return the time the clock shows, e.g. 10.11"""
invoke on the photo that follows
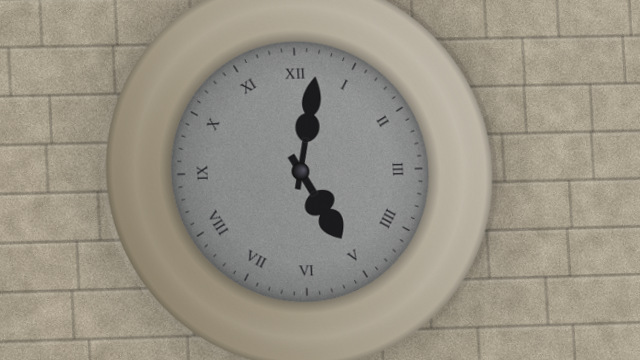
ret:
5.02
